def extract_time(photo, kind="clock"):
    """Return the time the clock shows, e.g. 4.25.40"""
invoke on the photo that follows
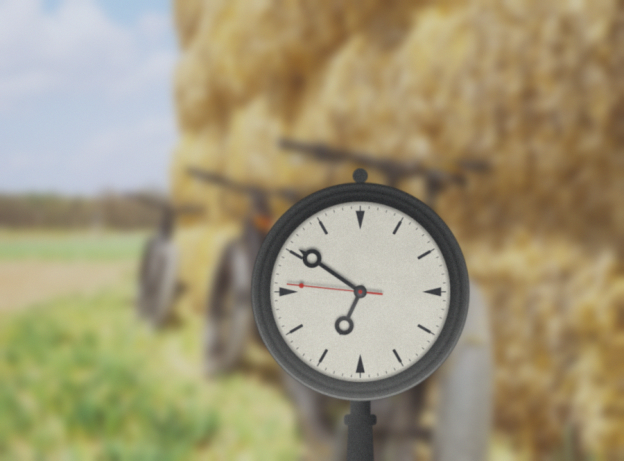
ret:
6.50.46
